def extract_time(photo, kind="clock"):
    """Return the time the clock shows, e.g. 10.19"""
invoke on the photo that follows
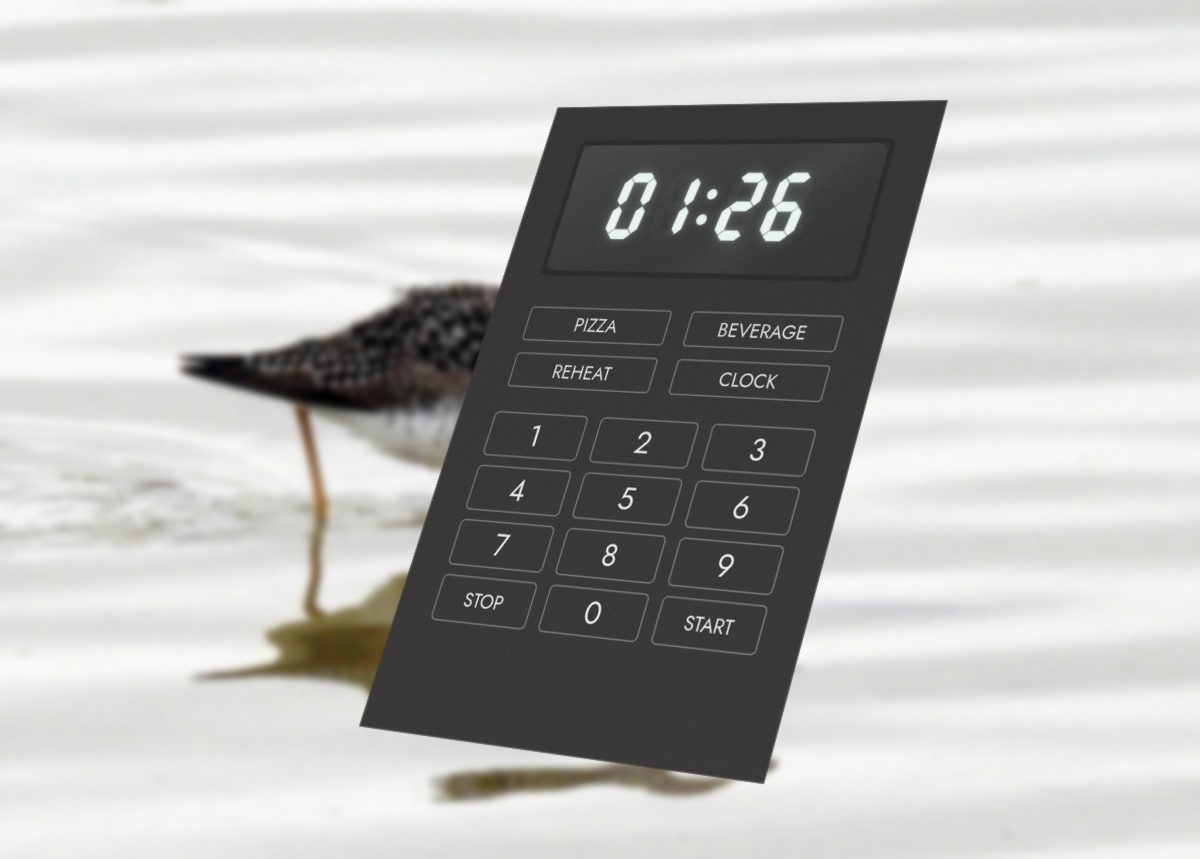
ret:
1.26
